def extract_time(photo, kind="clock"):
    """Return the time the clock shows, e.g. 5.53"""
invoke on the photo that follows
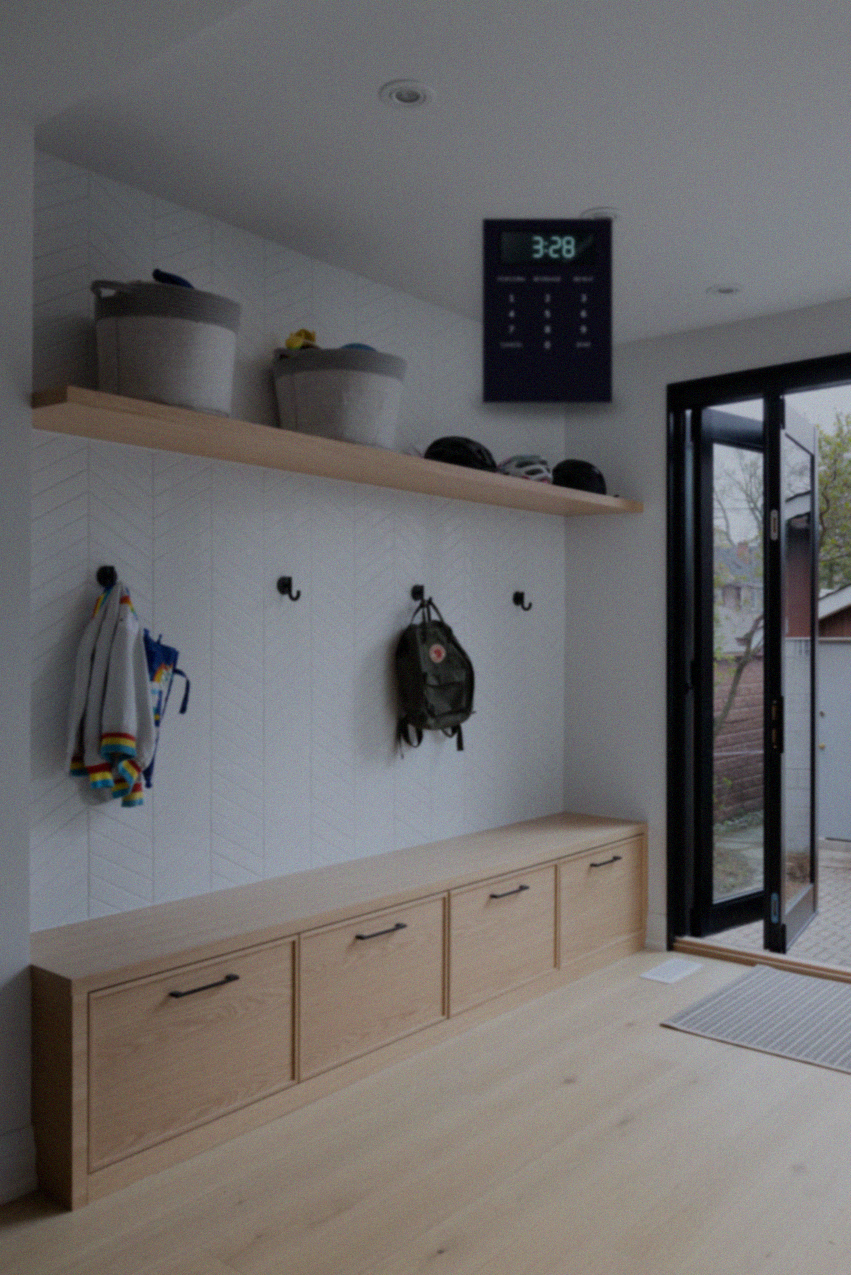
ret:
3.28
